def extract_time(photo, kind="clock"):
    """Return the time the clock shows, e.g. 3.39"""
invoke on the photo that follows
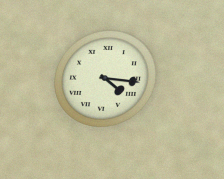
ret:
4.16
